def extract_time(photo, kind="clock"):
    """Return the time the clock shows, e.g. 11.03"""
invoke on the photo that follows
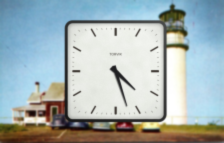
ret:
4.27
